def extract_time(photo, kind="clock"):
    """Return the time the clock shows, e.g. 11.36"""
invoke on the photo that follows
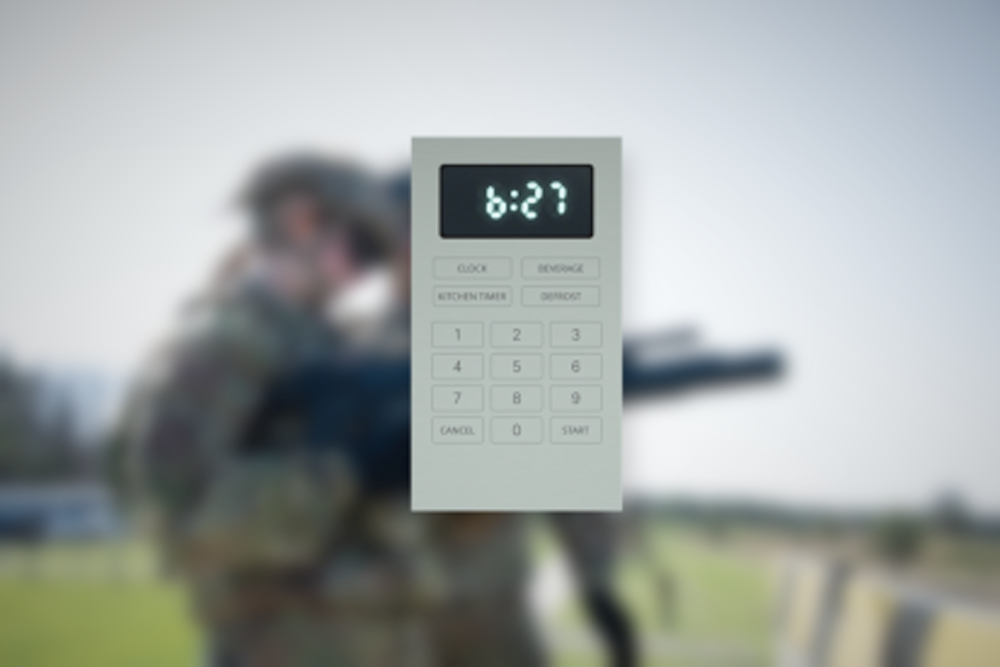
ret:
6.27
